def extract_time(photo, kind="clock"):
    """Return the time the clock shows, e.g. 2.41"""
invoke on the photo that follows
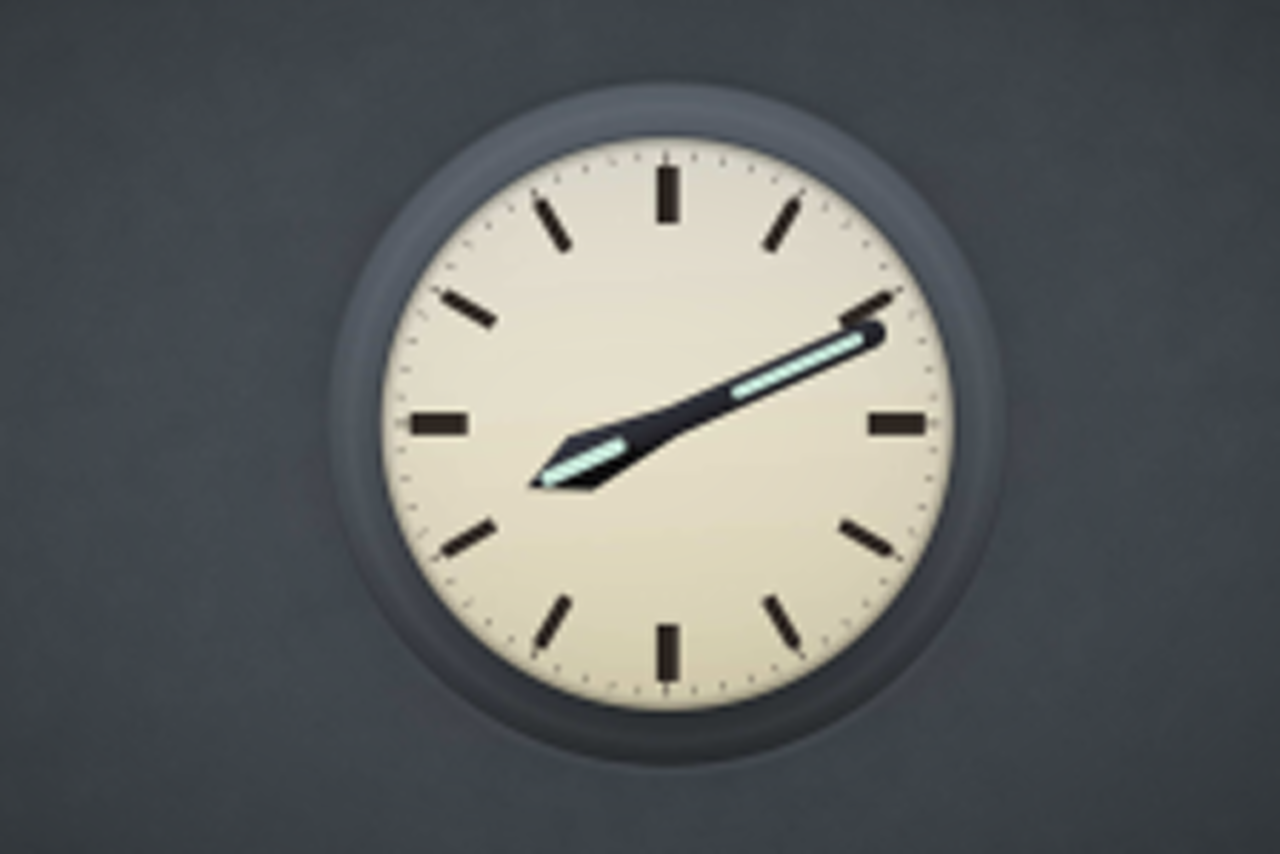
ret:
8.11
